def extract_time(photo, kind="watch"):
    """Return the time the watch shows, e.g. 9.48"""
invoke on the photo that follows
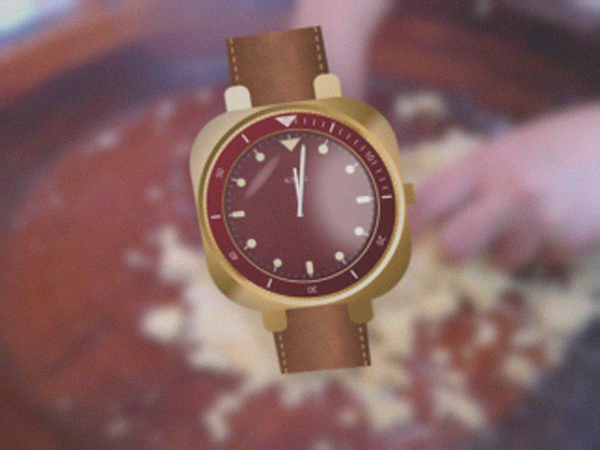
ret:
12.02
